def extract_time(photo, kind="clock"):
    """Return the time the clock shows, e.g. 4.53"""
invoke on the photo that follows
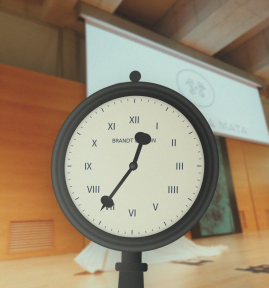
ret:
12.36
